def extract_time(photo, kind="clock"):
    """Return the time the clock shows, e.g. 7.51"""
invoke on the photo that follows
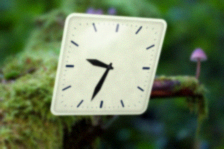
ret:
9.33
